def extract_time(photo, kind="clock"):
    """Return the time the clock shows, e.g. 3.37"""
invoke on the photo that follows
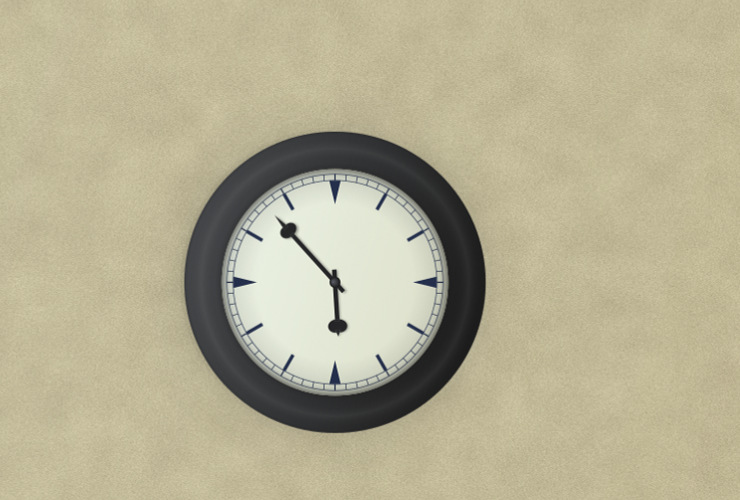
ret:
5.53
